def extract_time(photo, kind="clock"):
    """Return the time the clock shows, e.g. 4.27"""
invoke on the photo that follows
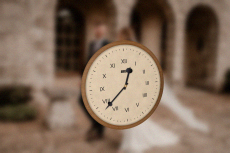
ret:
12.38
